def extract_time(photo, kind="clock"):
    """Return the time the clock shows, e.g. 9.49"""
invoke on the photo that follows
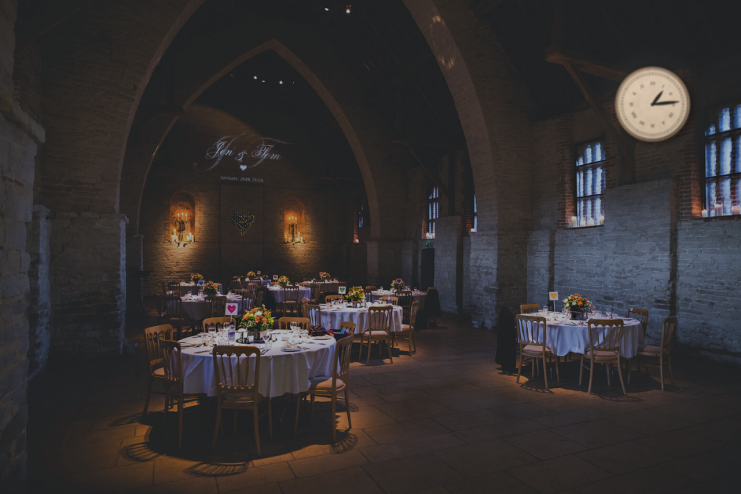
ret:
1.14
